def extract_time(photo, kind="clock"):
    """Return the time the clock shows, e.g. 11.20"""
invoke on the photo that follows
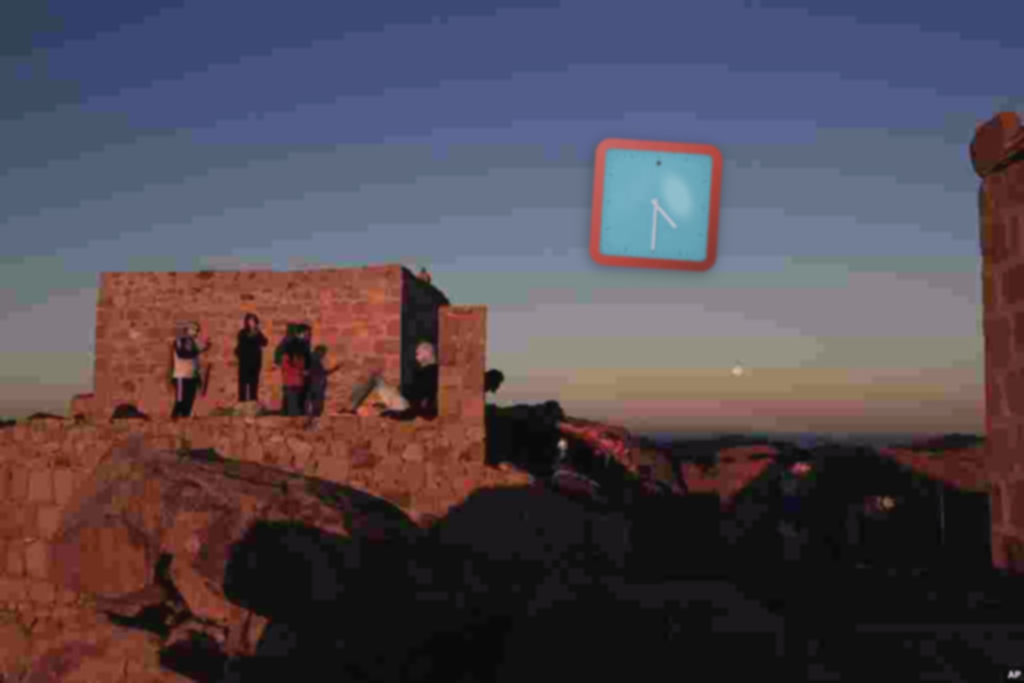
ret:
4.30
